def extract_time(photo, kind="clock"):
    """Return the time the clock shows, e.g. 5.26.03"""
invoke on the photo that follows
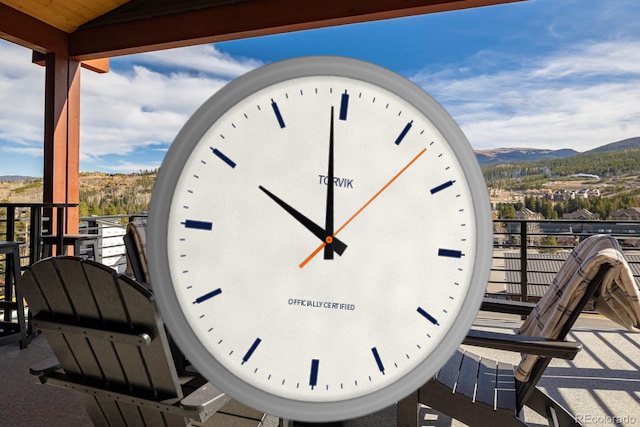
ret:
9.59.07
